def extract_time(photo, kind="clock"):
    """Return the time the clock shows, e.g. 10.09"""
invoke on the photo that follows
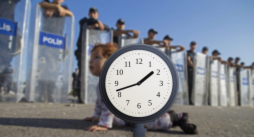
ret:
1.42
